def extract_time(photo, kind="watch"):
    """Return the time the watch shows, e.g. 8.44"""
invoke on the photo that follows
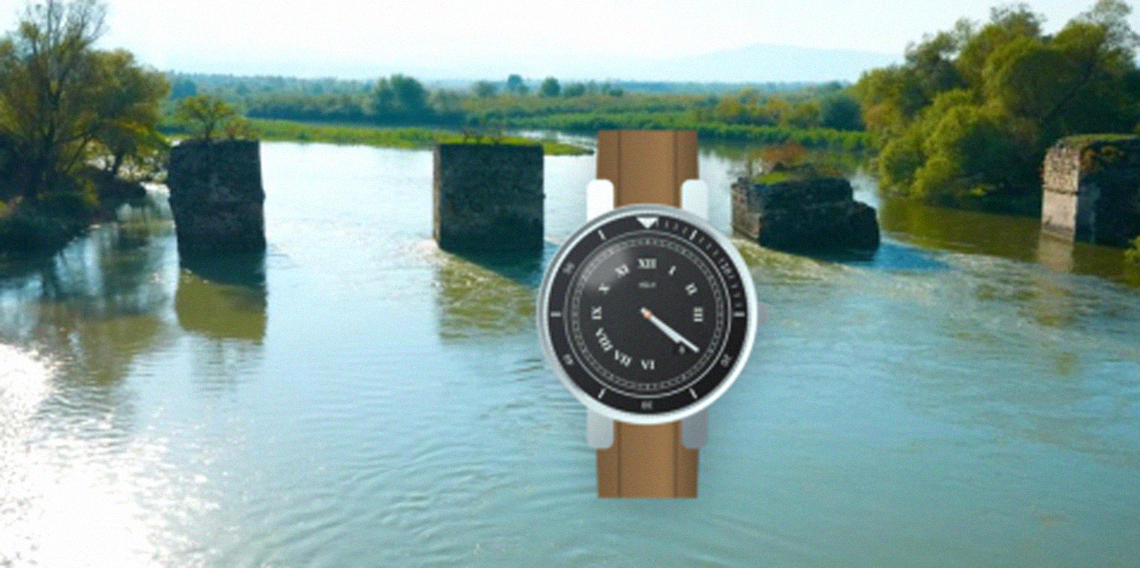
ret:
4.21
